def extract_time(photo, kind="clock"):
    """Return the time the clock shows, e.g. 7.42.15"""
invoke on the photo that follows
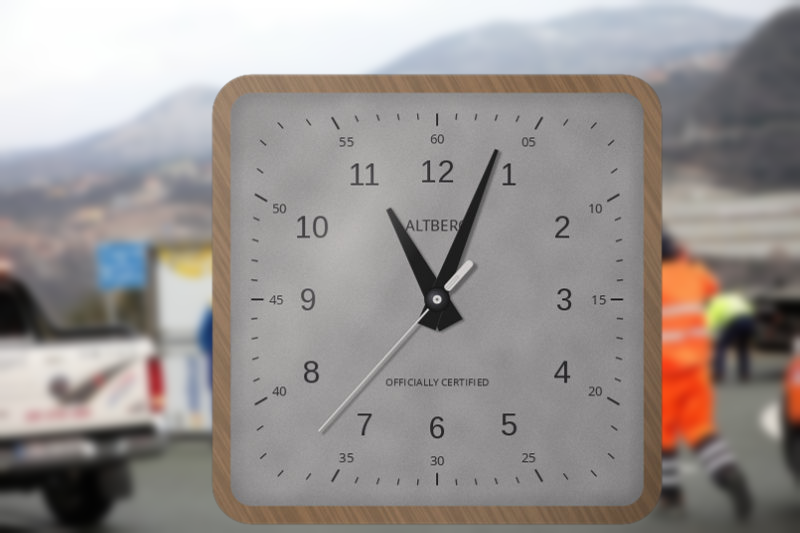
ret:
11.03.37
